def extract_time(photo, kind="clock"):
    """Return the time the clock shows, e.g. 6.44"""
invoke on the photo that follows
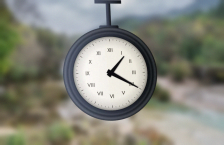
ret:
1.20
